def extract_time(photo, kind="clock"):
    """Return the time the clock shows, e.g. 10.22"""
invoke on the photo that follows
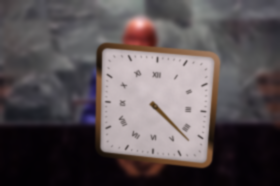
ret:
4.22
